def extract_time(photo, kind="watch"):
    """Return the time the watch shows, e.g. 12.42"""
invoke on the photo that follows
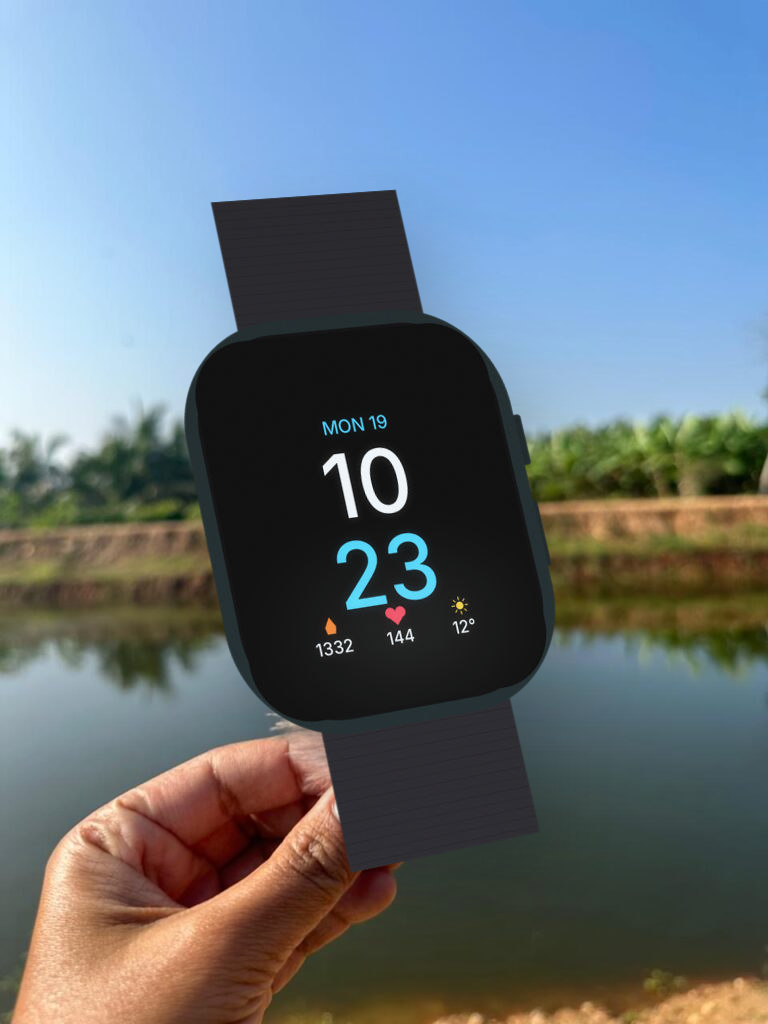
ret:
10.23
